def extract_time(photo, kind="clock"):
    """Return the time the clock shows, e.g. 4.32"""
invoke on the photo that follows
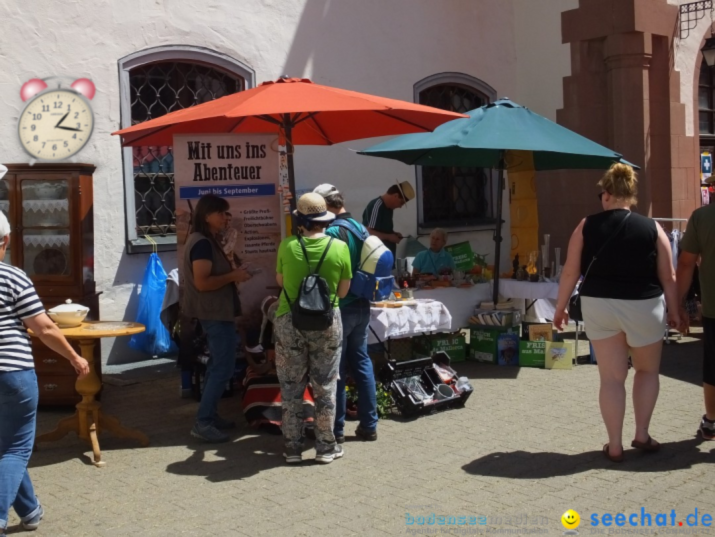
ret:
1.17
